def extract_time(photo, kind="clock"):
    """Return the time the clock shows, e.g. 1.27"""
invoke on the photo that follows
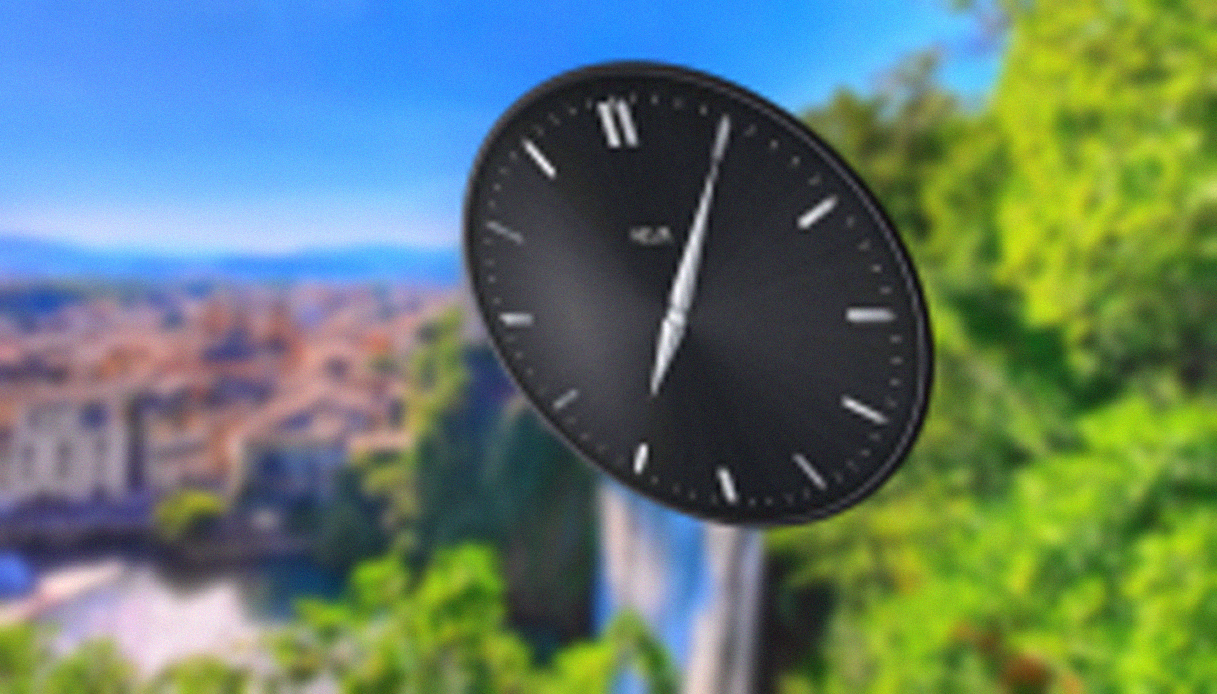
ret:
7.05
